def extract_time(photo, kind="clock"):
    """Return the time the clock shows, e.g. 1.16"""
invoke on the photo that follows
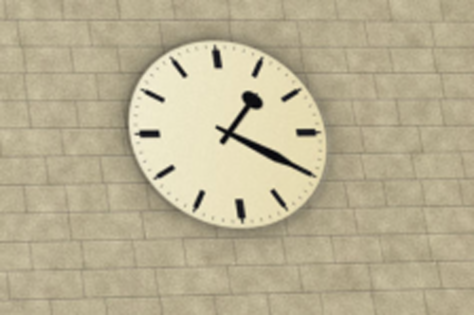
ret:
1.20
